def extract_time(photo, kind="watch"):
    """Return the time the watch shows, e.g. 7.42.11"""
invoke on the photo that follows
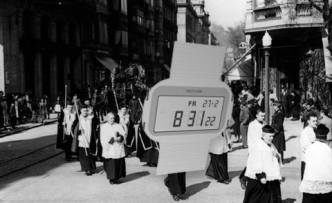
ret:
8.31.22
